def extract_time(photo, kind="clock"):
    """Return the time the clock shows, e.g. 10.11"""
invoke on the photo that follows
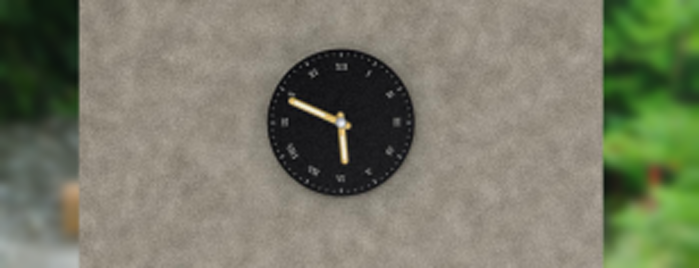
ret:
5.49
